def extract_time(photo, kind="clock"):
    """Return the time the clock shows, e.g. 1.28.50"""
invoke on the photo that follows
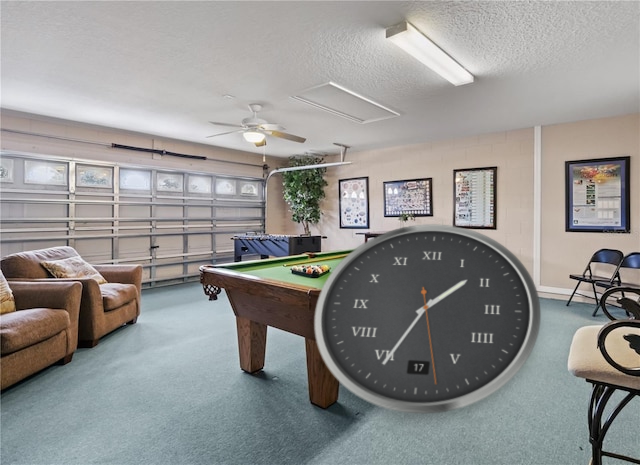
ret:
1.34.28
